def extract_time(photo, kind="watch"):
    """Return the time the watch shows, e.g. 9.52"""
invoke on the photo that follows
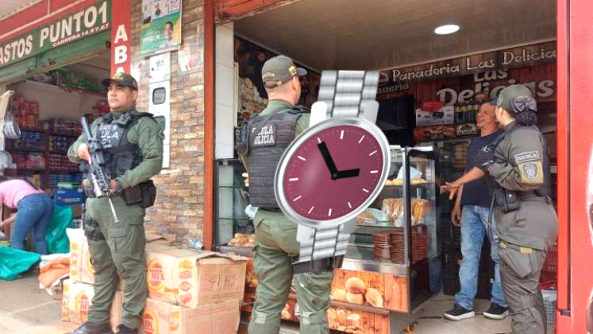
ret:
2.55
